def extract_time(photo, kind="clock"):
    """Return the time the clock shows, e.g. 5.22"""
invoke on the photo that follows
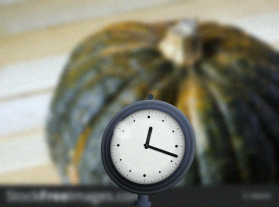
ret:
12.18
